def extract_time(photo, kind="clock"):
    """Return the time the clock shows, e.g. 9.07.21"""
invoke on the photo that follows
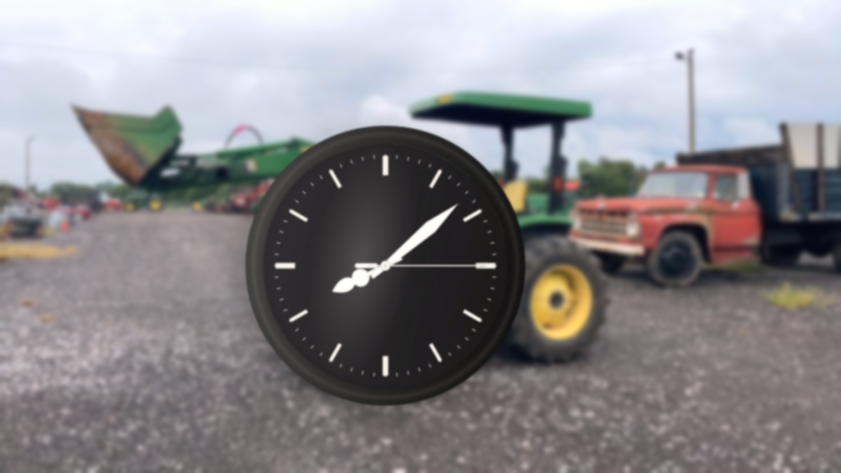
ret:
8.08.15
